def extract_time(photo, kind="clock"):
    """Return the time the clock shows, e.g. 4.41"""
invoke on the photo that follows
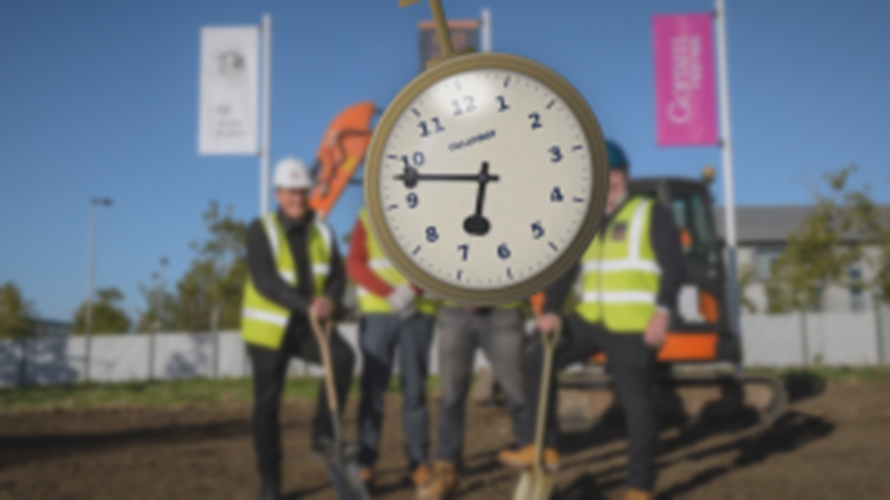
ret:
6.48
